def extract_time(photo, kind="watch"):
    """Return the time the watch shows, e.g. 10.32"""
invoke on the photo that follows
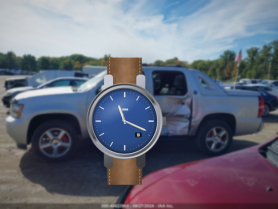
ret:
11.19
